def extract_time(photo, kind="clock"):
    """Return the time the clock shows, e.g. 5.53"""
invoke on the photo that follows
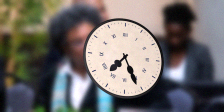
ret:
7.26
